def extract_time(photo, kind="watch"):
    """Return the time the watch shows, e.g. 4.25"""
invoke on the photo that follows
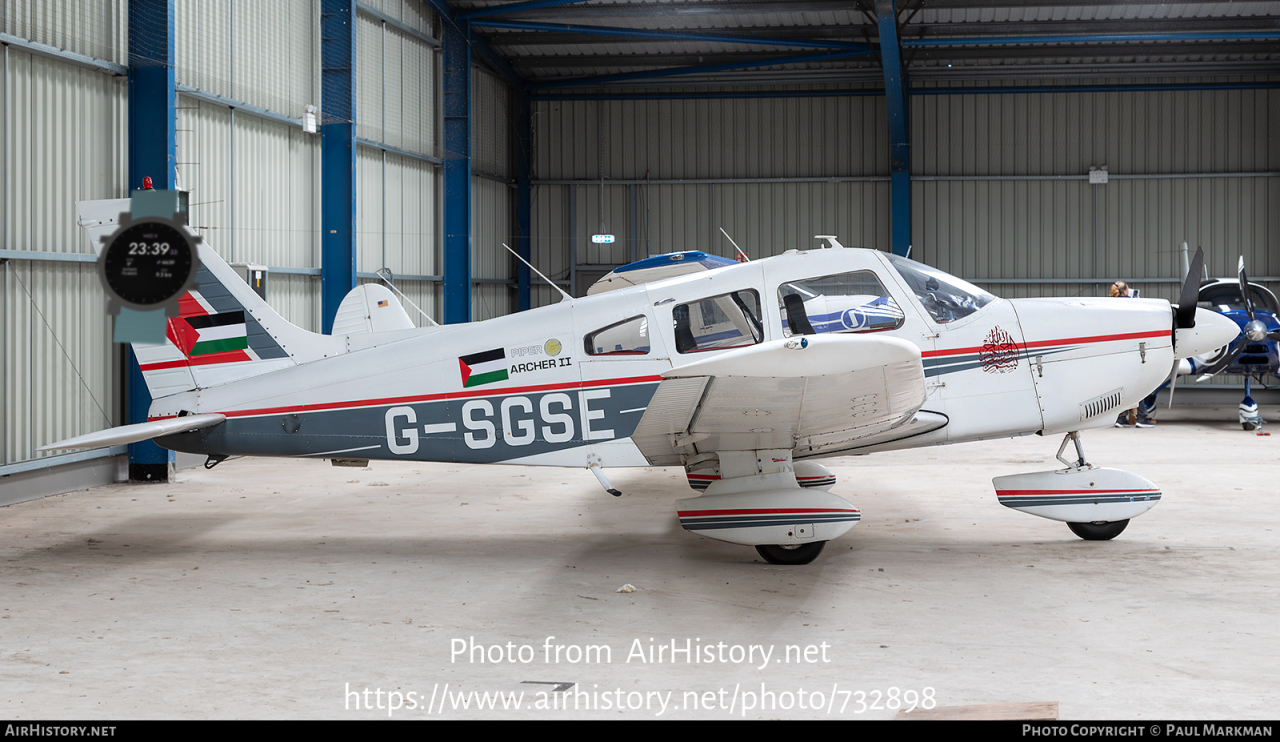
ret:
23.39
